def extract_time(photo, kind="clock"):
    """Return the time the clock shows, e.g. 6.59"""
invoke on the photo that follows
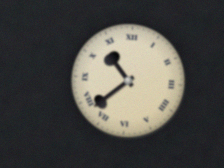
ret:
10.38
